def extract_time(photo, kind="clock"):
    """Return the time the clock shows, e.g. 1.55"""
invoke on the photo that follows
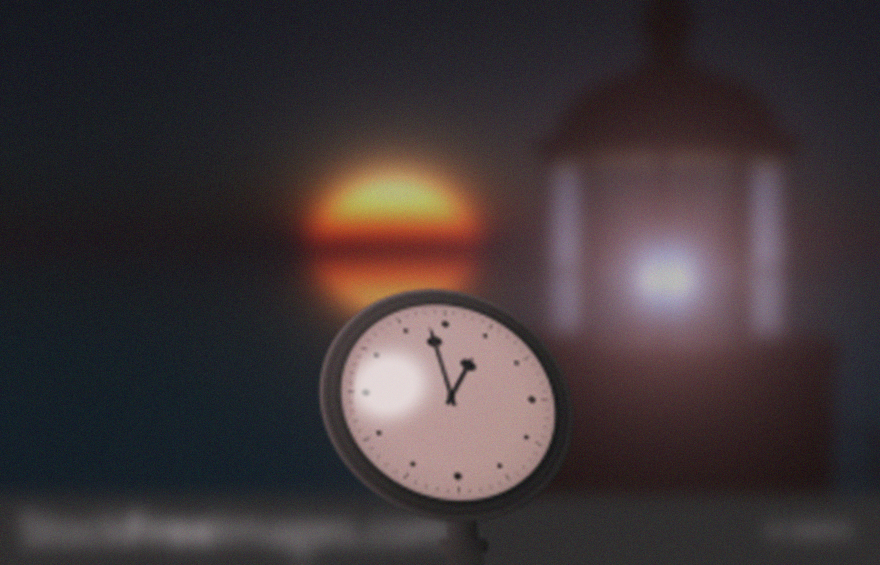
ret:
12.58
